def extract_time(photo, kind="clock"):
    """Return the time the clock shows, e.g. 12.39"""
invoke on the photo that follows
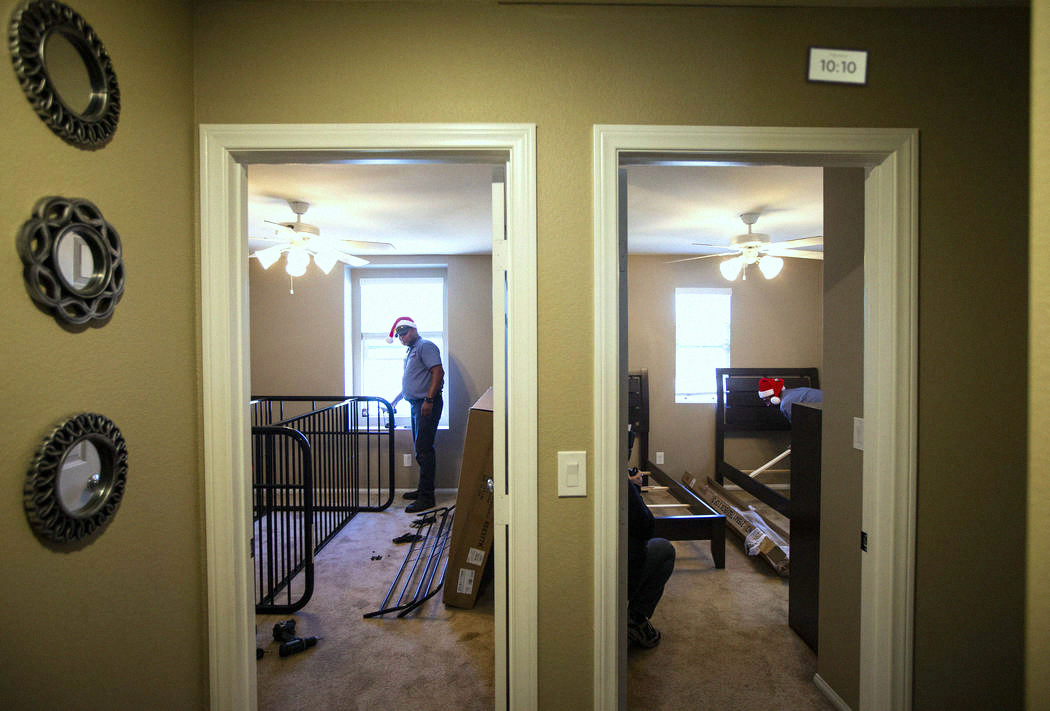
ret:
10.10
